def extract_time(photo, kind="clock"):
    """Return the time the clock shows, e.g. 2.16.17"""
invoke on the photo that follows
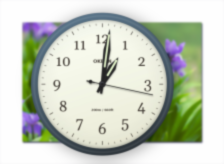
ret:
1.01.17
